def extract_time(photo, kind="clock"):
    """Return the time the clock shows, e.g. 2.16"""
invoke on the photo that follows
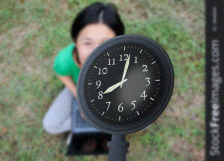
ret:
8.02
